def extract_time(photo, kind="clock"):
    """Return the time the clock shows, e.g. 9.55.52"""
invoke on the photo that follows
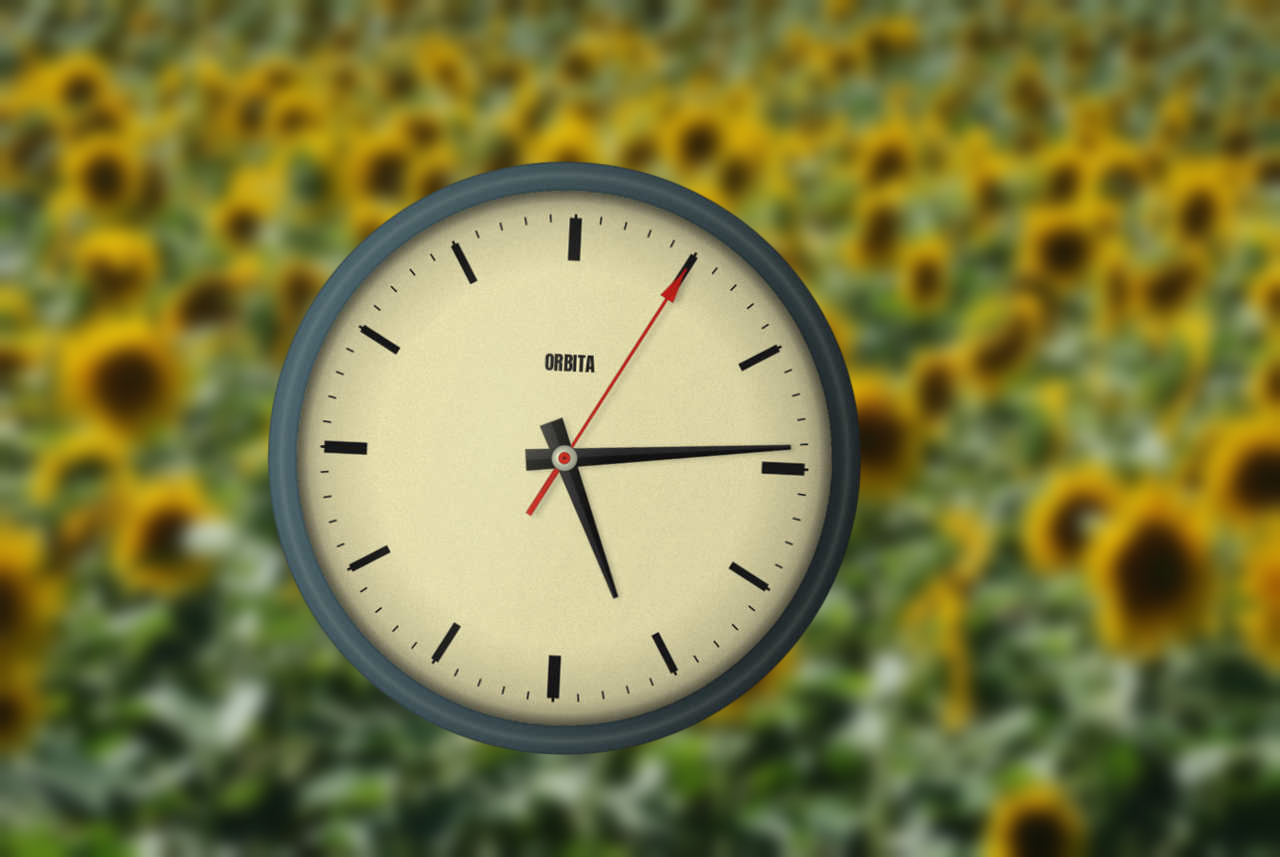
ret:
5.14.05
